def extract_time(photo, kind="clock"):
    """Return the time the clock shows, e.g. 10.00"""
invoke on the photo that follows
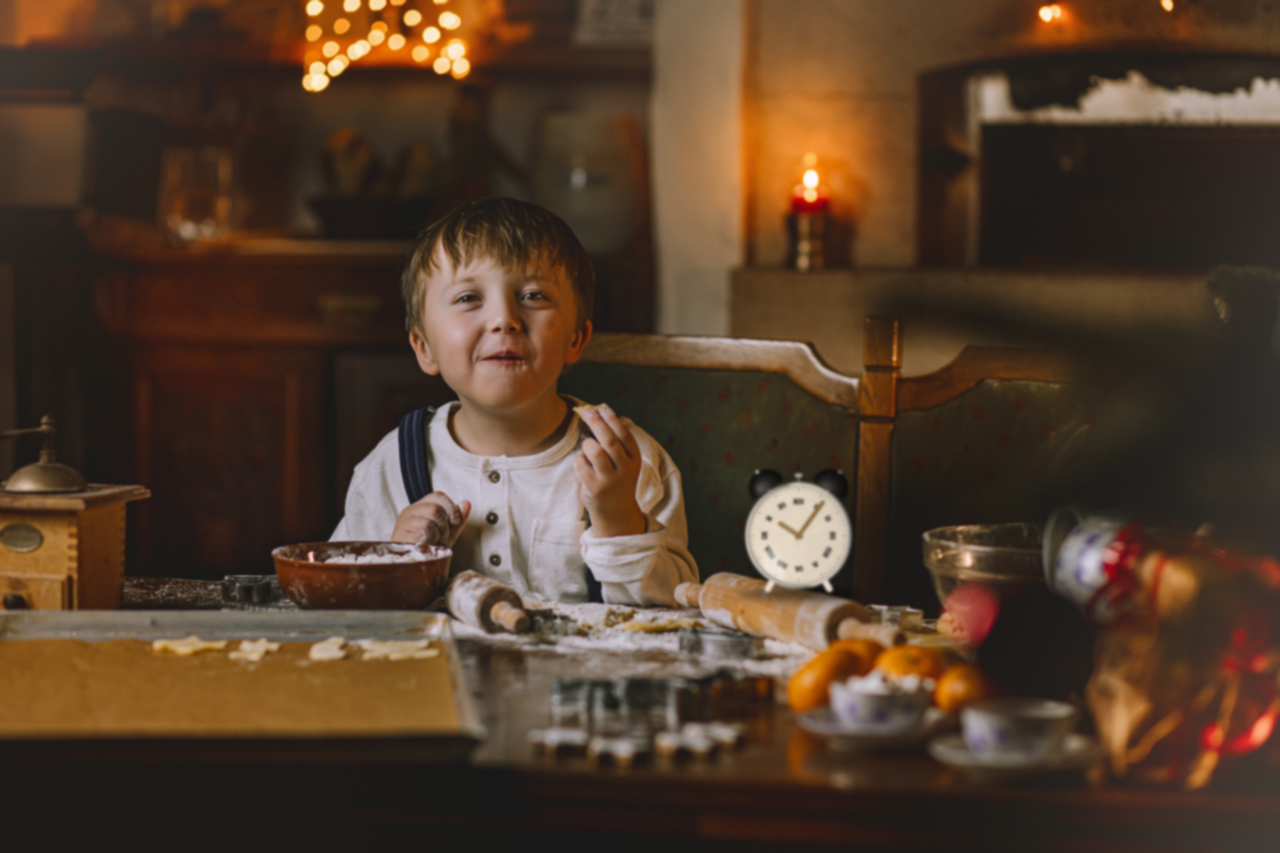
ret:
10.06
